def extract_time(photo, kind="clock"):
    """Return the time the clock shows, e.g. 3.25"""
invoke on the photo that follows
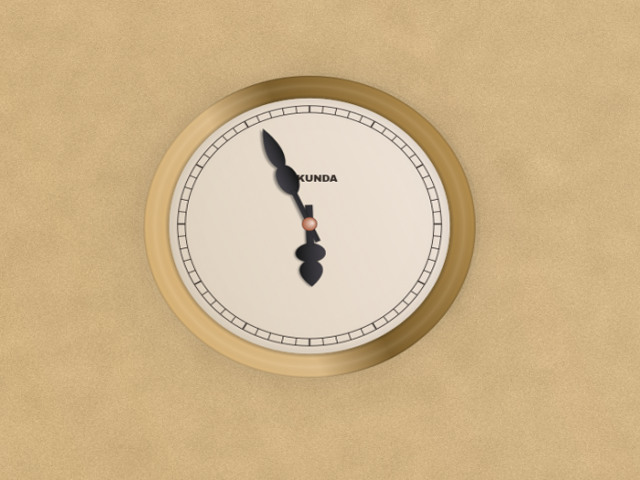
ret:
5.56
